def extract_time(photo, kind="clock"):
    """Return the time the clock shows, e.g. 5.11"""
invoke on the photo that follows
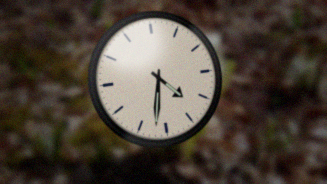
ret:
4.32
